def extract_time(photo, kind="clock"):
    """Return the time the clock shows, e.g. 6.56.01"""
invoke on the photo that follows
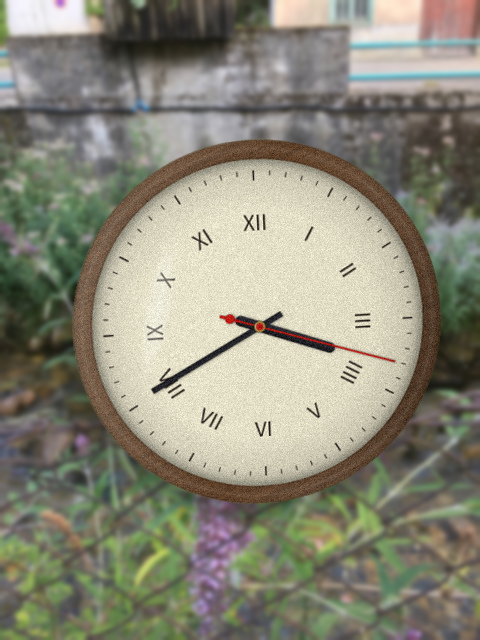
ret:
3.40.18
